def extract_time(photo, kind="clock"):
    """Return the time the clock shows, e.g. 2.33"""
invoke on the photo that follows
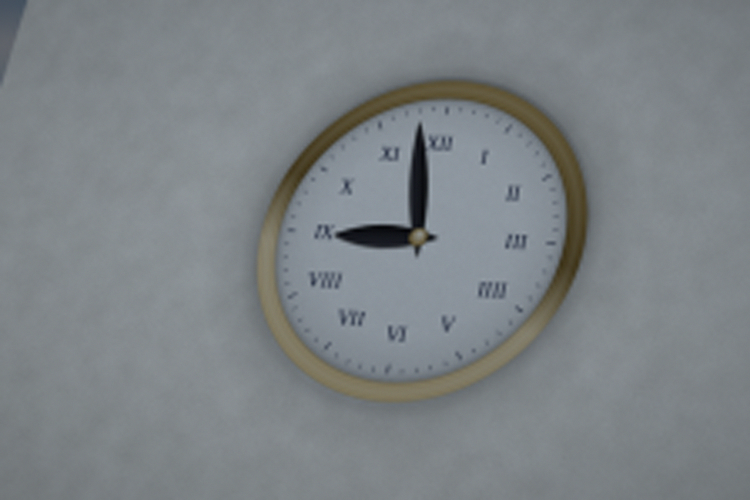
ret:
8.58
